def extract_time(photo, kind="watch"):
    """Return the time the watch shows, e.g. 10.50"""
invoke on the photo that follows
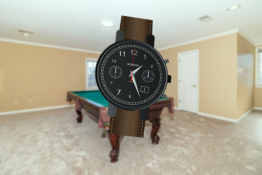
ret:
1.26
